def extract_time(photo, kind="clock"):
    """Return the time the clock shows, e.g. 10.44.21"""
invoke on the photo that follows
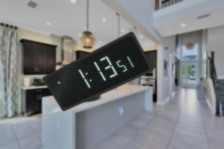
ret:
1.13.51
